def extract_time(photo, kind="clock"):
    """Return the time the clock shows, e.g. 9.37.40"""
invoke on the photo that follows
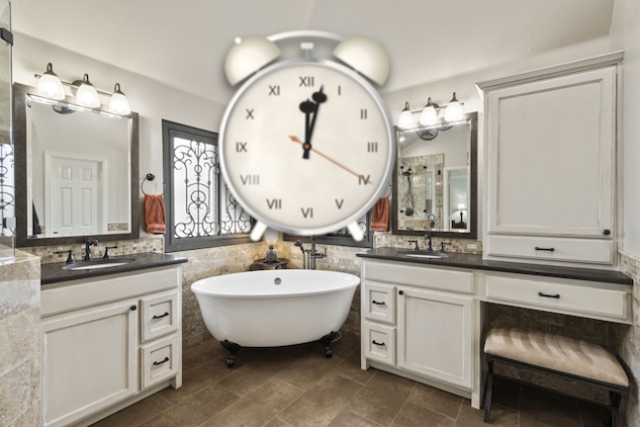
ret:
12.02.20
